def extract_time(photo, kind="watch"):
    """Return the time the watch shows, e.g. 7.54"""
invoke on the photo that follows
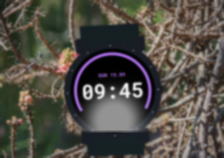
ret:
9.45
